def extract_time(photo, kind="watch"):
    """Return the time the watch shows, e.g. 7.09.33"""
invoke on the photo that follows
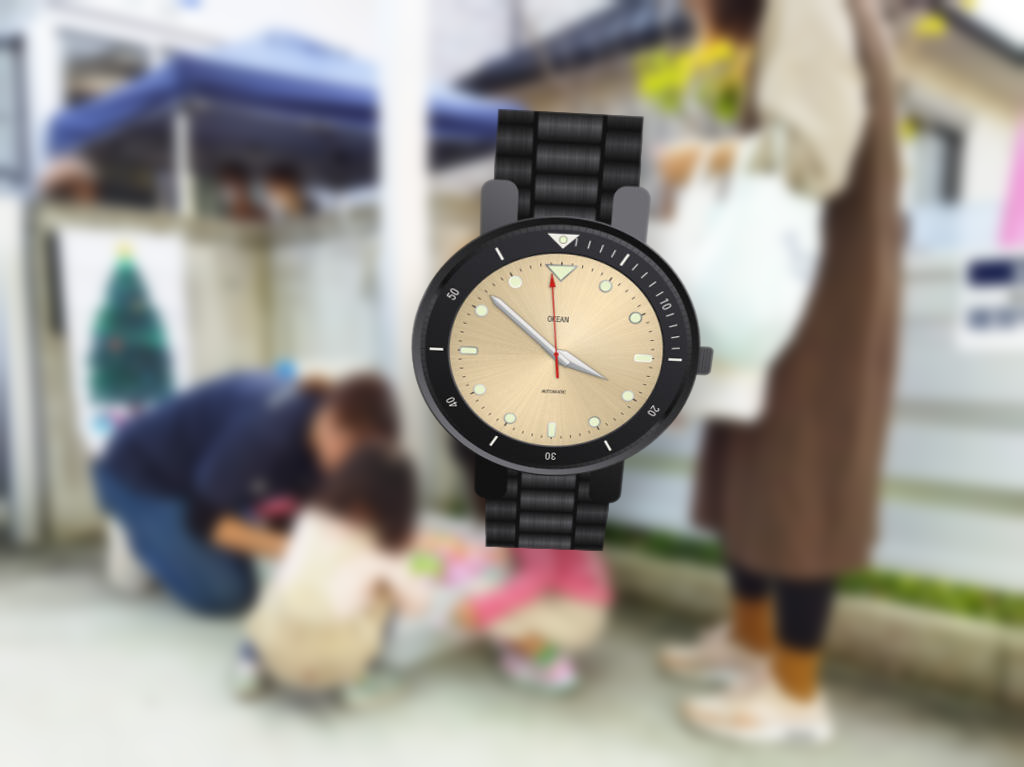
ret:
3.51.59
